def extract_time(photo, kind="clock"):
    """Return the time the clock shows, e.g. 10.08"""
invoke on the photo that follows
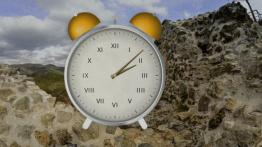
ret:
2.08
